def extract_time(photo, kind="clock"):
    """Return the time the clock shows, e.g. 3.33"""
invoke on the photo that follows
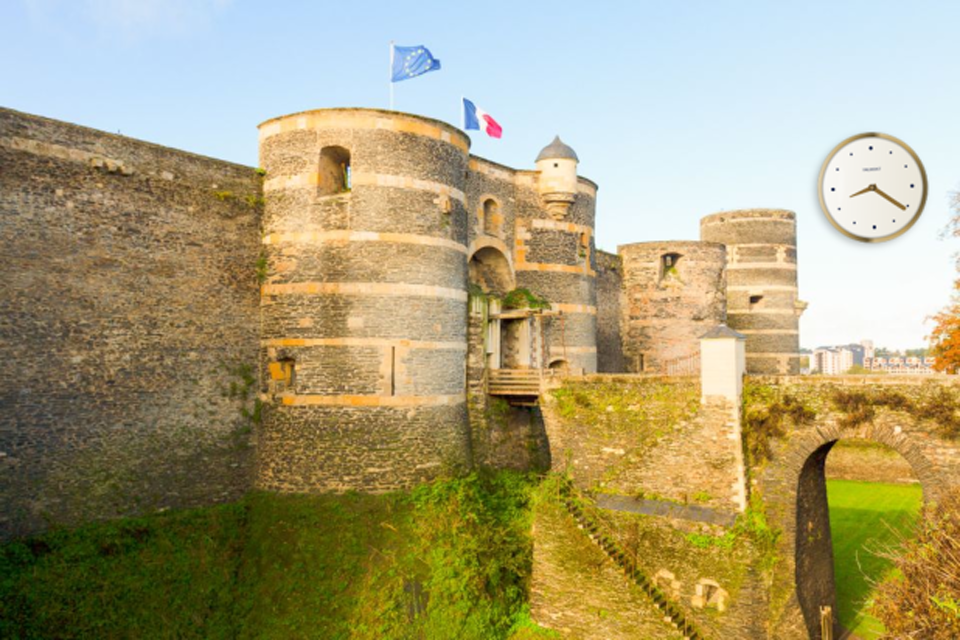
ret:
8.21
